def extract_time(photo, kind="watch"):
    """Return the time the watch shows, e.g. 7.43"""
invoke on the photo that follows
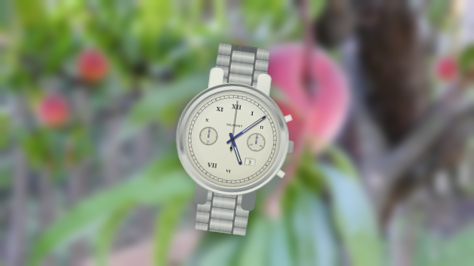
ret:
5.08
